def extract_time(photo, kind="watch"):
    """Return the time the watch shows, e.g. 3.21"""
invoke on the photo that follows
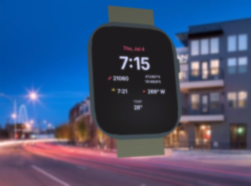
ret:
7.15
